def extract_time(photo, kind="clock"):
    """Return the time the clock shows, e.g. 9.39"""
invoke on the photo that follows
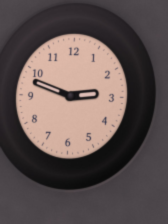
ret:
2.48
